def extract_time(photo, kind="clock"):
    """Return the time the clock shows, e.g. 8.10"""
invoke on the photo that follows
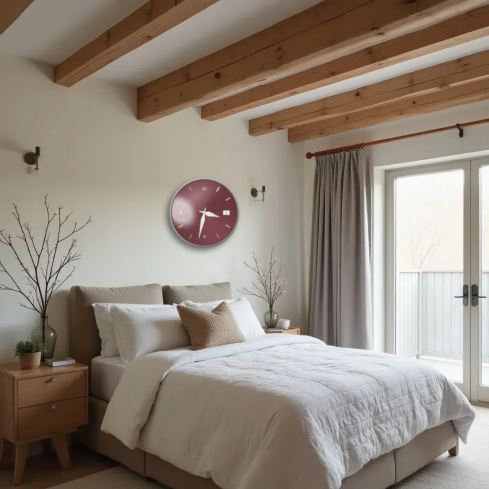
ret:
3.32
